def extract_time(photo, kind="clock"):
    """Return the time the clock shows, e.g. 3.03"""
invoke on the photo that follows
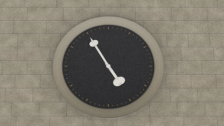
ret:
4.55
